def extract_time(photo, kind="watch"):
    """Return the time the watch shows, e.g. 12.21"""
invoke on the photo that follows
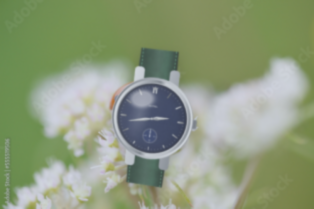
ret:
2.43
